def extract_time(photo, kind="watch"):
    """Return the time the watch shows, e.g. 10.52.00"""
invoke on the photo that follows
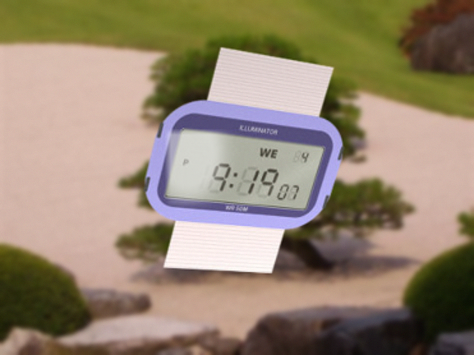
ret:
9.19.07
